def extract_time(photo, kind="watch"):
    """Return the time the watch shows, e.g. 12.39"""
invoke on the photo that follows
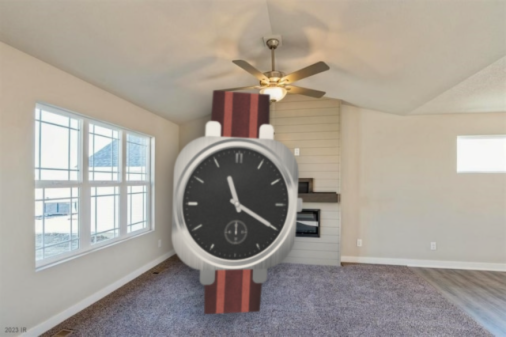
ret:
11.20
